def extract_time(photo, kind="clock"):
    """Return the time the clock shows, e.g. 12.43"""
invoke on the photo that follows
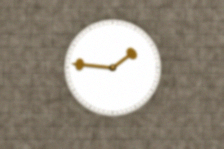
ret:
1.46
